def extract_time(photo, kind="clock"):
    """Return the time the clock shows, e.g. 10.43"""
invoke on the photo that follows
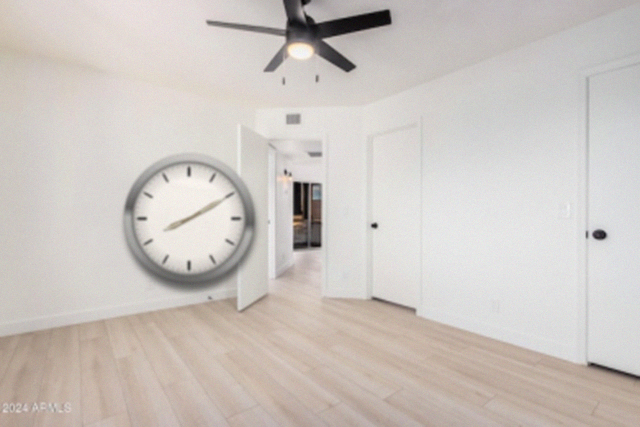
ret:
8.10
